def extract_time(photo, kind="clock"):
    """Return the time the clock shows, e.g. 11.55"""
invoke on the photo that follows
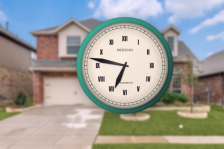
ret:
6.47
